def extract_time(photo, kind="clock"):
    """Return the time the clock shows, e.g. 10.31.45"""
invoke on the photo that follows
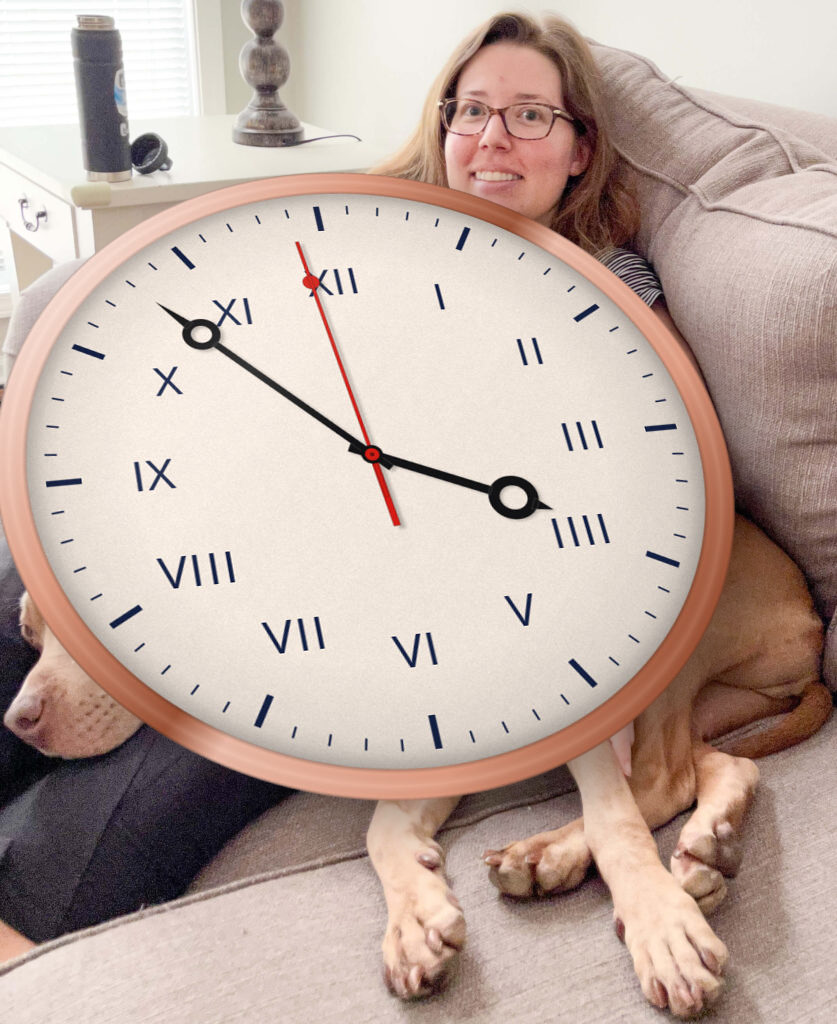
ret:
3.52.59
